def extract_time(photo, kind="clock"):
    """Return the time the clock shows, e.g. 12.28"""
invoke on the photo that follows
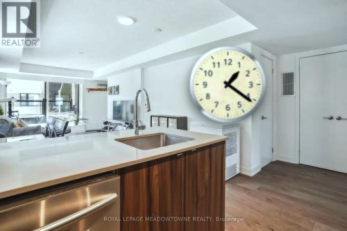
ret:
1.21
